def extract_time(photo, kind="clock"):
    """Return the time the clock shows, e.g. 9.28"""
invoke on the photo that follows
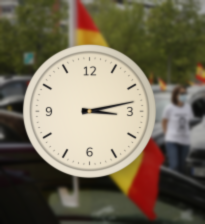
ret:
3.13
